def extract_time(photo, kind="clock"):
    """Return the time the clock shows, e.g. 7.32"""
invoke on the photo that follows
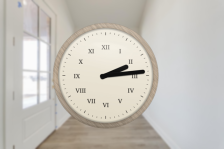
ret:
2.14
